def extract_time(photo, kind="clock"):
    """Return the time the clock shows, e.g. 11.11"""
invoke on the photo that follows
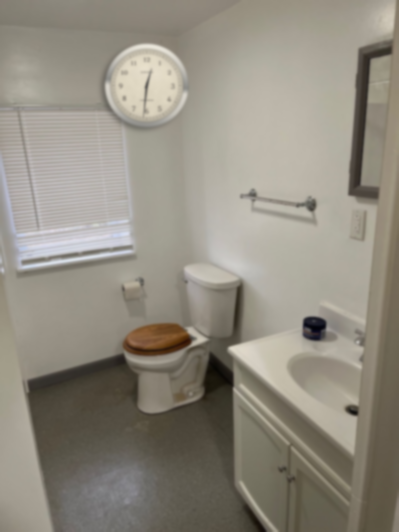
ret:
12.31
